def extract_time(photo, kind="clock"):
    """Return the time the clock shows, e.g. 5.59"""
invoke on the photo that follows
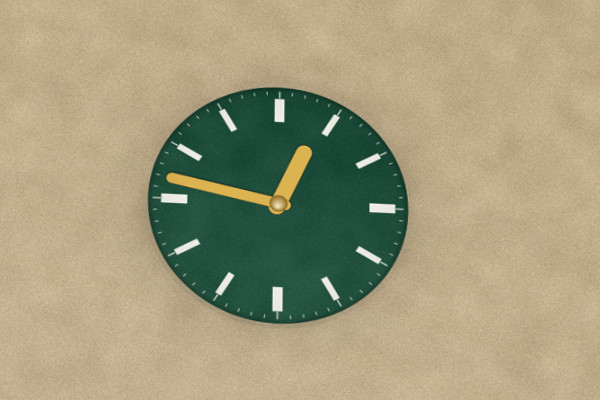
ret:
12.47
